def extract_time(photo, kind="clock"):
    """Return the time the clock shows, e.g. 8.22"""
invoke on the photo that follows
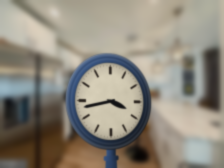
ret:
3.43
